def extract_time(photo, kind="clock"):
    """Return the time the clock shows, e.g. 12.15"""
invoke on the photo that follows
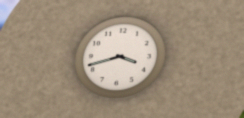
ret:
3.42
